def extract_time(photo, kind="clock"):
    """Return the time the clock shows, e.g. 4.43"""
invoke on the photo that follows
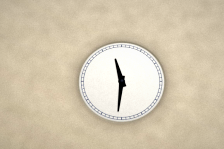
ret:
11.31
